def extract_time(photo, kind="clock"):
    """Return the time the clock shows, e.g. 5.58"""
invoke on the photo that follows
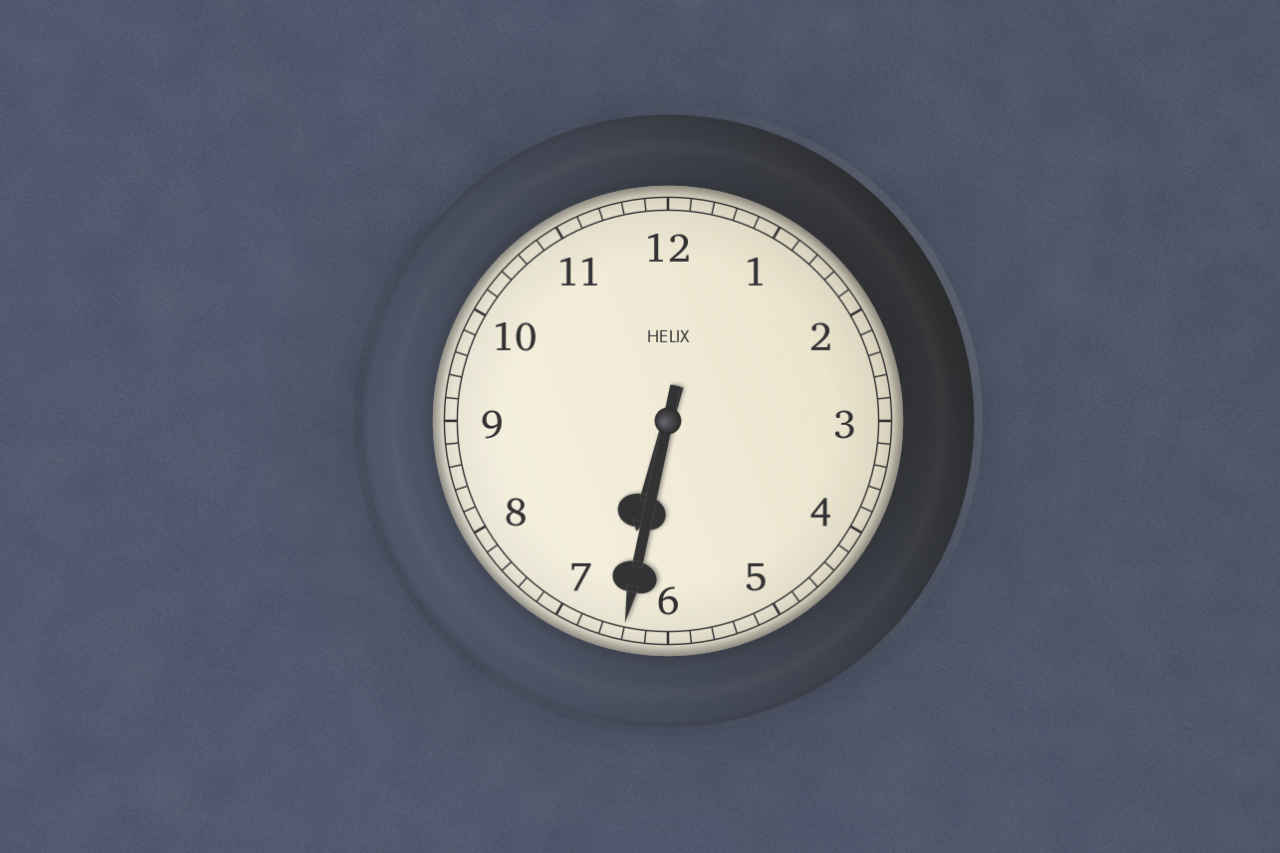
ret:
6.32
